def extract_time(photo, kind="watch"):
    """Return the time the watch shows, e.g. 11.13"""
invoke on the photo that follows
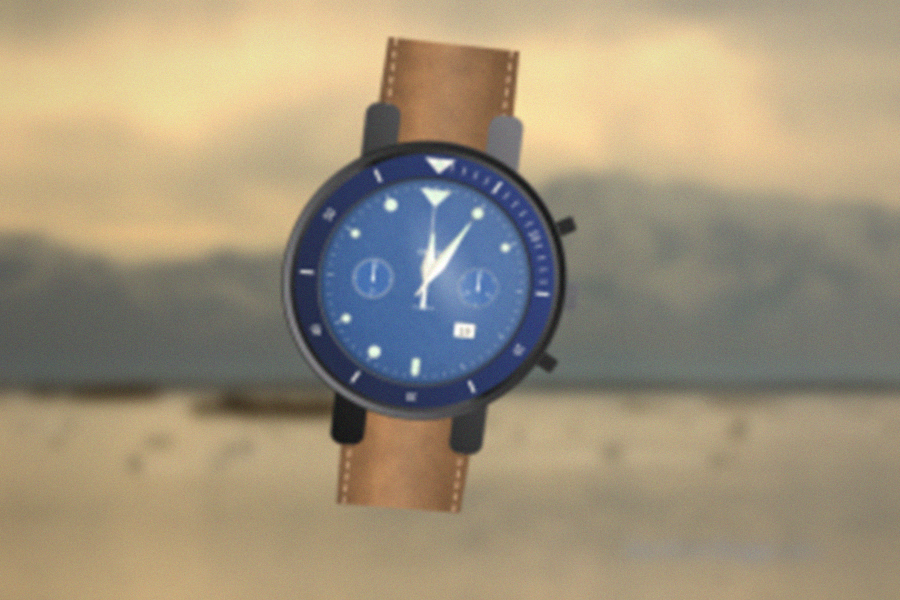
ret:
12.05
